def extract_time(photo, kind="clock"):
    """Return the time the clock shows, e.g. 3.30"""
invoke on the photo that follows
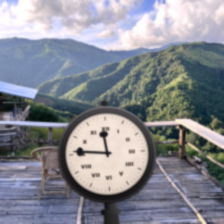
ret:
11.46
